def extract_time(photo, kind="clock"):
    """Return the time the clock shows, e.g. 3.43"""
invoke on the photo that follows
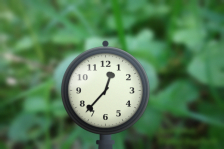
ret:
12.37
